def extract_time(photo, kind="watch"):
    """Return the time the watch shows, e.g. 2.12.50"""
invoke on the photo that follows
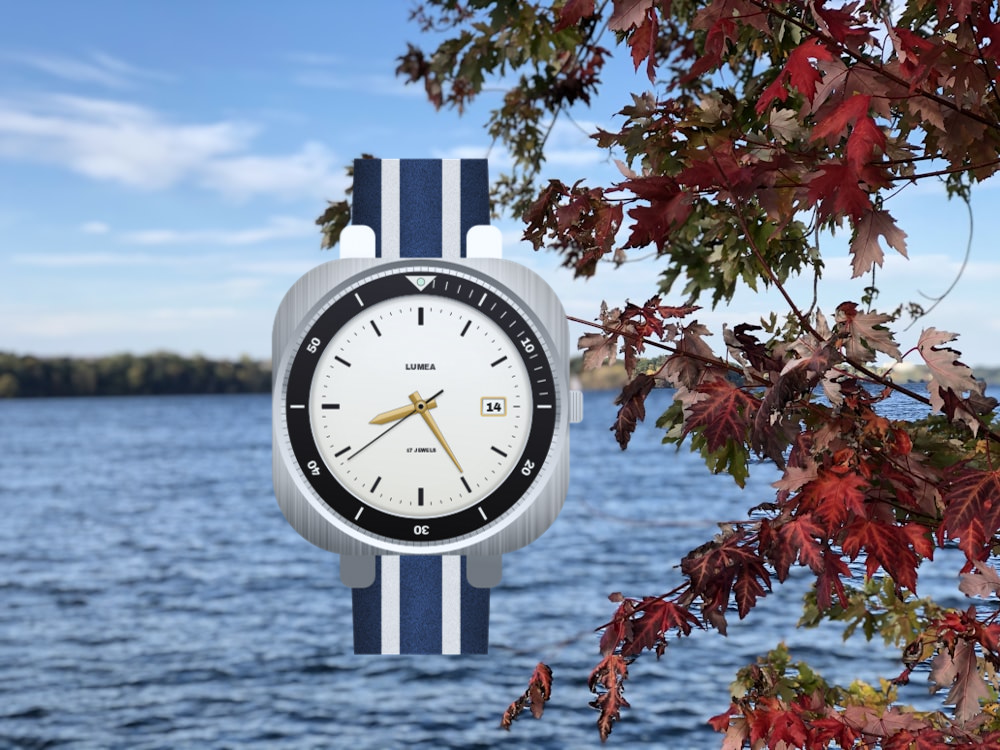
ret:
8.24.39
